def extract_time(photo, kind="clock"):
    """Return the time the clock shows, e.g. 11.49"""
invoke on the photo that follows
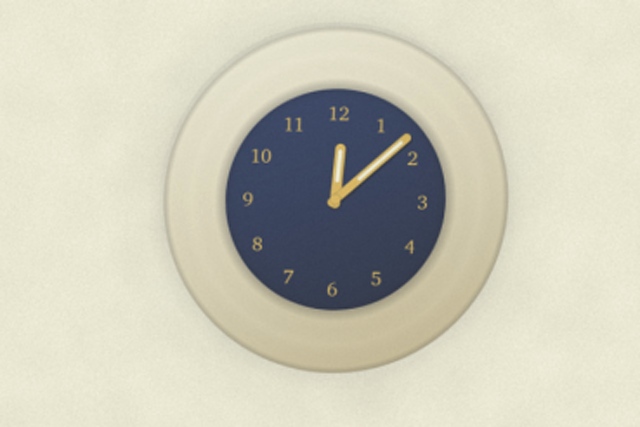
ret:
12.08
